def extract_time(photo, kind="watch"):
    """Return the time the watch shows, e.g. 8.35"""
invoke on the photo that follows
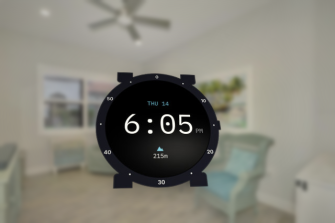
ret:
6.05
